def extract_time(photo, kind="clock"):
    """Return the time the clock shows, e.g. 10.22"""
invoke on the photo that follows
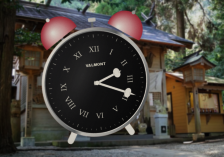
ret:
2.19
